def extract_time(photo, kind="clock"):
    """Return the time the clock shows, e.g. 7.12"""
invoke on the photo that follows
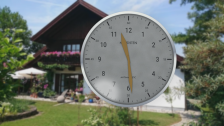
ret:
11.29
